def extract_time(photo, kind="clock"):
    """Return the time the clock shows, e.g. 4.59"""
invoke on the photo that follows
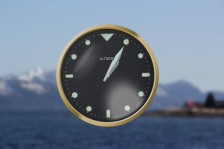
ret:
1.05
